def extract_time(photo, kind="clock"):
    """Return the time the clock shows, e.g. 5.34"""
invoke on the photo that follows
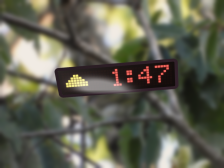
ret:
1.47
